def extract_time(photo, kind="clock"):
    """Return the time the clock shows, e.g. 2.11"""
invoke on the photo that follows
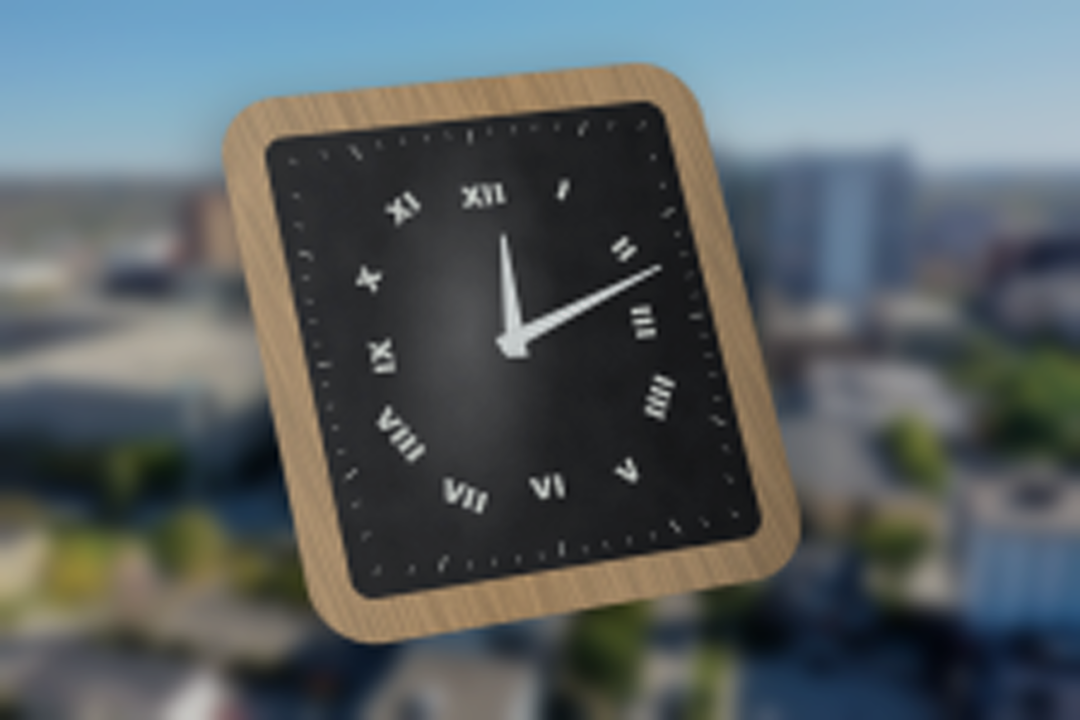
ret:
12.12
